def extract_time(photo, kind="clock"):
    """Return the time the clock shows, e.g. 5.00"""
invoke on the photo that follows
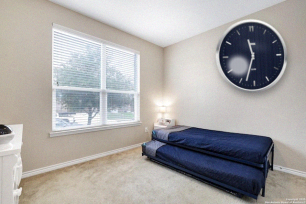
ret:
11.33
